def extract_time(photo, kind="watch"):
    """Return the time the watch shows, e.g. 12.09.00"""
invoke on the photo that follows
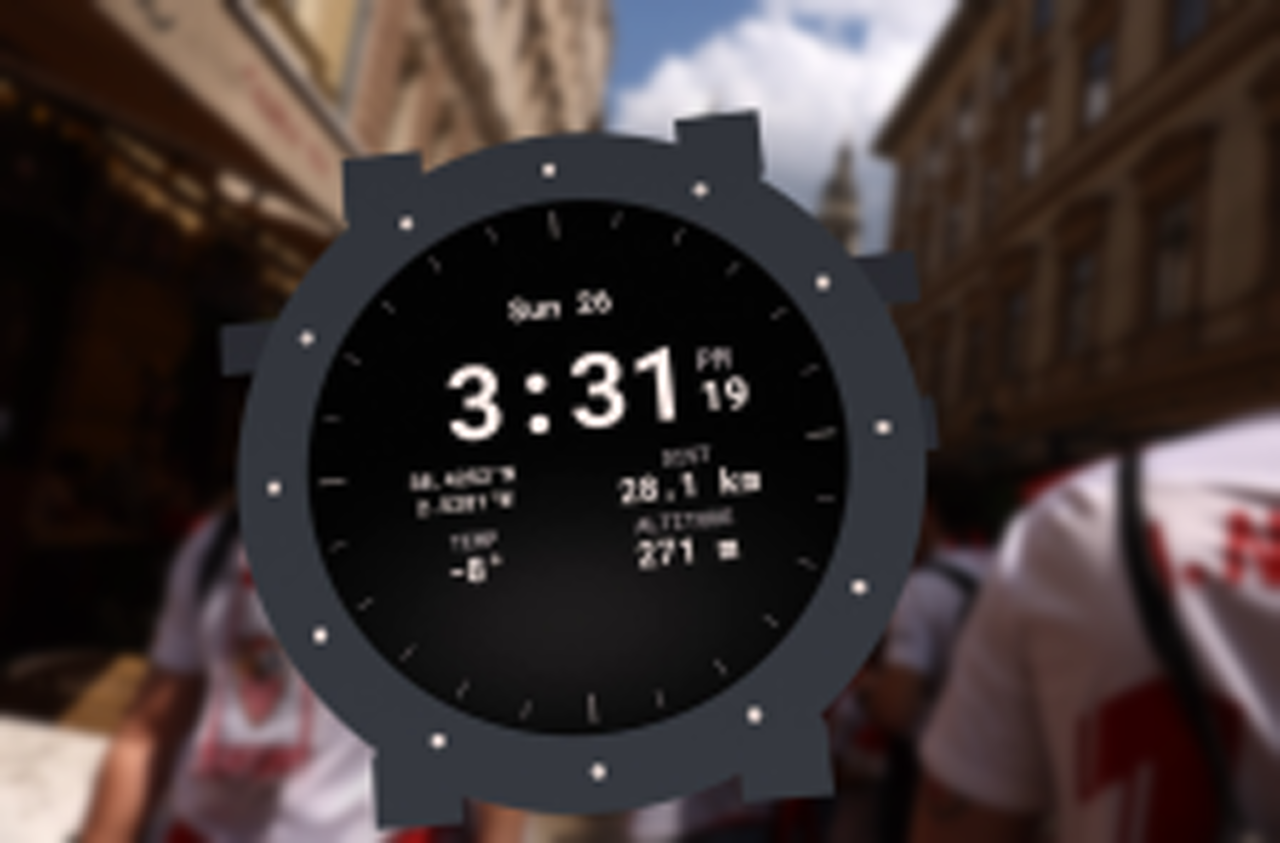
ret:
3.31.19
